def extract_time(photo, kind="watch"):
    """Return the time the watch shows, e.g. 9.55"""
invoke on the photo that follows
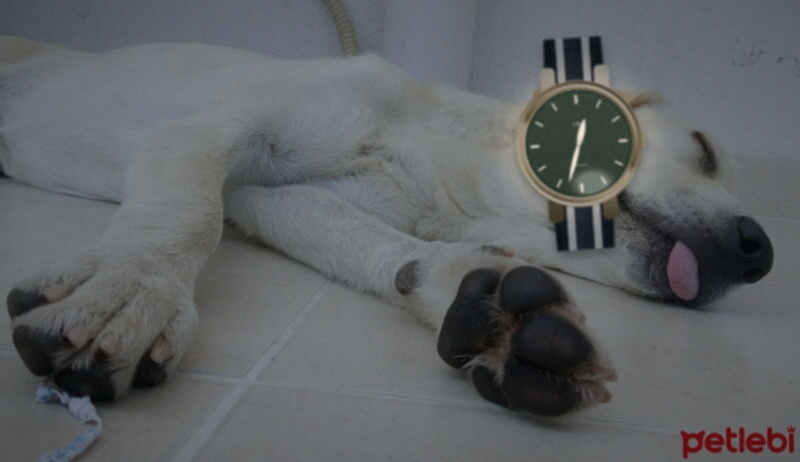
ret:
12.33
